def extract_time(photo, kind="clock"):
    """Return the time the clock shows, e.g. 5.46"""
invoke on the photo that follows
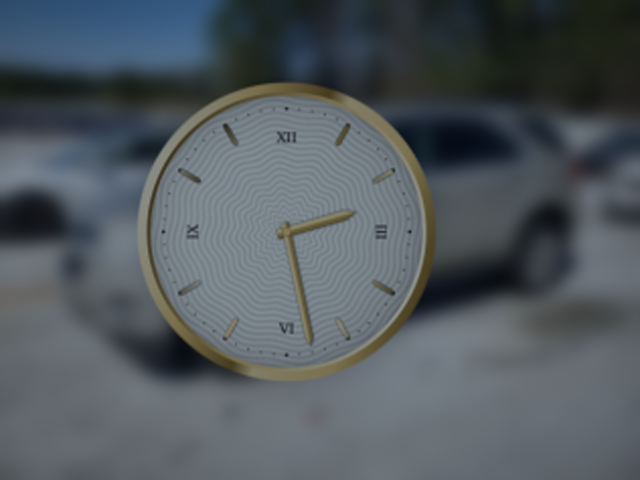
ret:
2.28
